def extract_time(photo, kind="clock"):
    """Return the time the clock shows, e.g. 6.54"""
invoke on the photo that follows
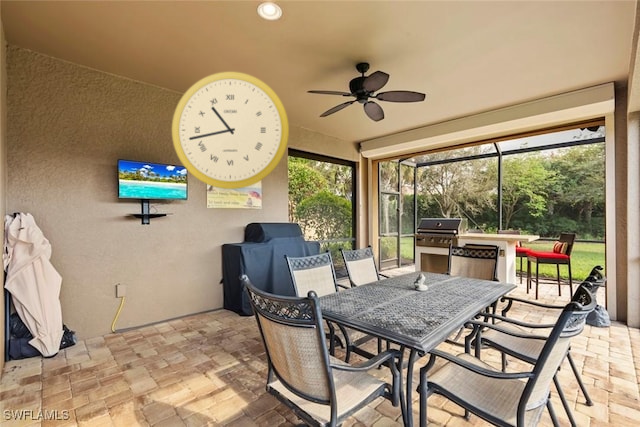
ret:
10.43
